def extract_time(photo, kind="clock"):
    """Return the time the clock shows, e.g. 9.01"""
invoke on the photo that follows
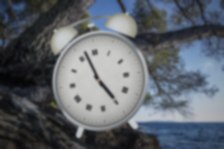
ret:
4.57
